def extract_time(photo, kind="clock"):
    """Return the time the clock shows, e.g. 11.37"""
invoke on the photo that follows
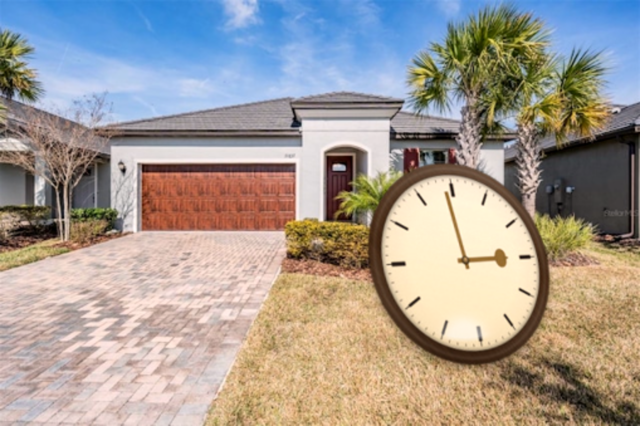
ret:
2.59
